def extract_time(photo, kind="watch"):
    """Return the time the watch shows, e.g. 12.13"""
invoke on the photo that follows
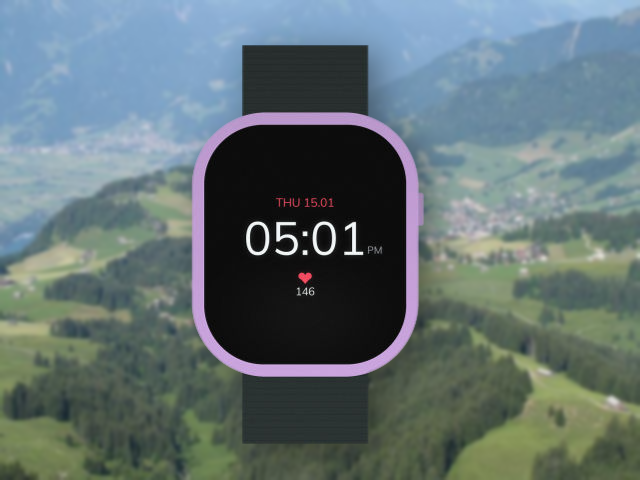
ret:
5.01
